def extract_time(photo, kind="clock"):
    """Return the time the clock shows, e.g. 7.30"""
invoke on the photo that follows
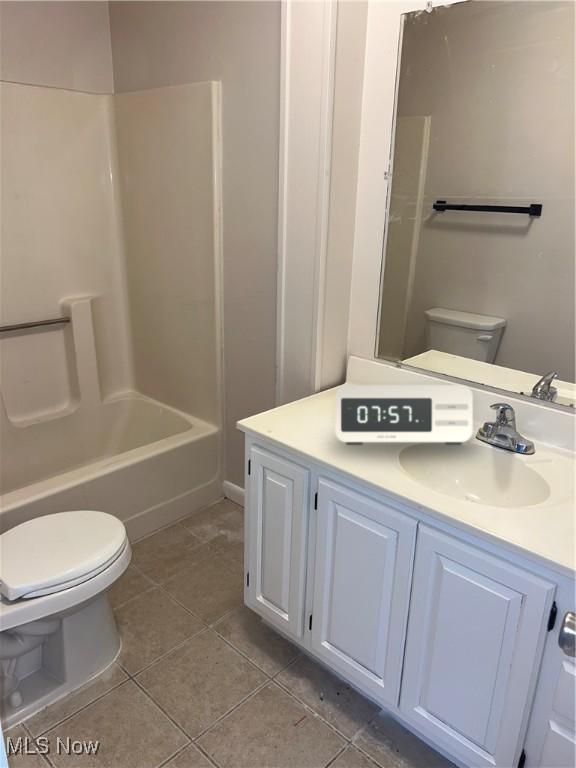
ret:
7.57
